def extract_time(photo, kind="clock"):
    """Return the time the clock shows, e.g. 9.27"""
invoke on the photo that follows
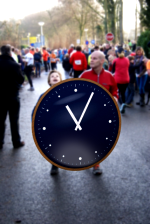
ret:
11.05
